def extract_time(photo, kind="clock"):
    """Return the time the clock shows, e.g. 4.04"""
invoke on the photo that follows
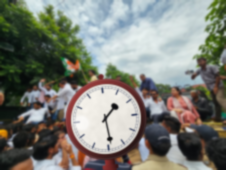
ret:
1.29
